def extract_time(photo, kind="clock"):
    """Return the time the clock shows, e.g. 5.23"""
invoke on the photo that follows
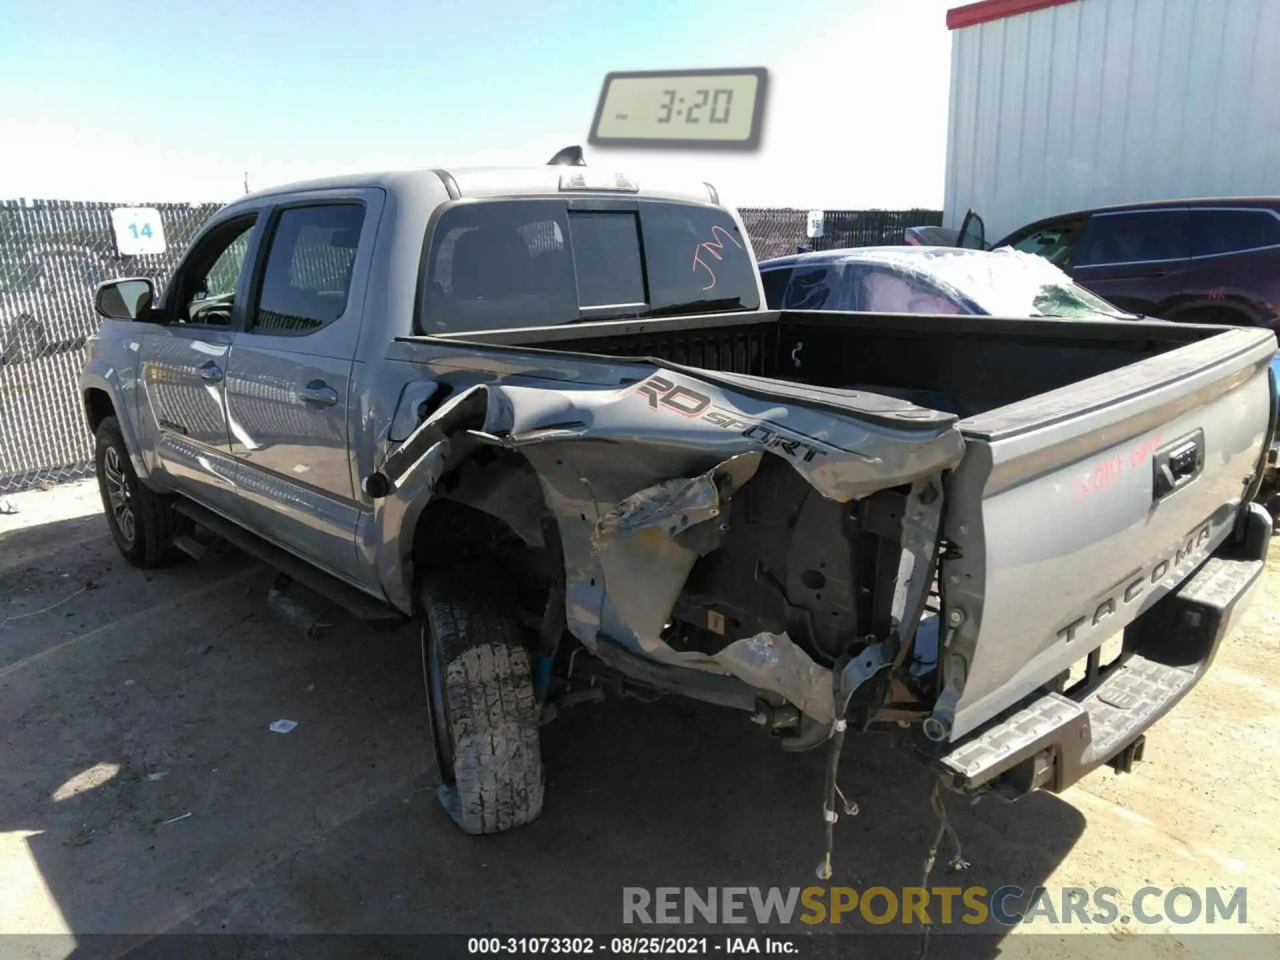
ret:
3.20
